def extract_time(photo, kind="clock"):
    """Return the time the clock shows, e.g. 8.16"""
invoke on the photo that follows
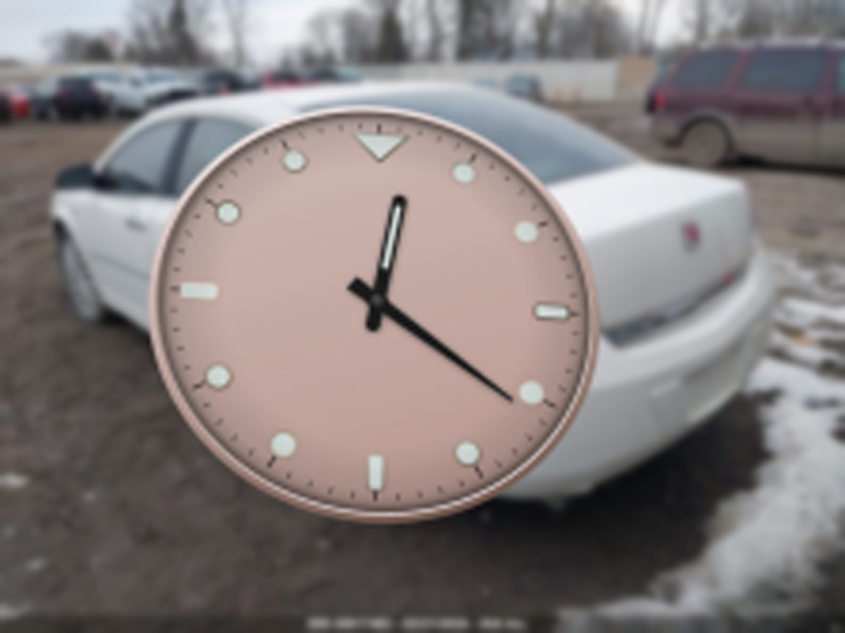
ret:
12.21
